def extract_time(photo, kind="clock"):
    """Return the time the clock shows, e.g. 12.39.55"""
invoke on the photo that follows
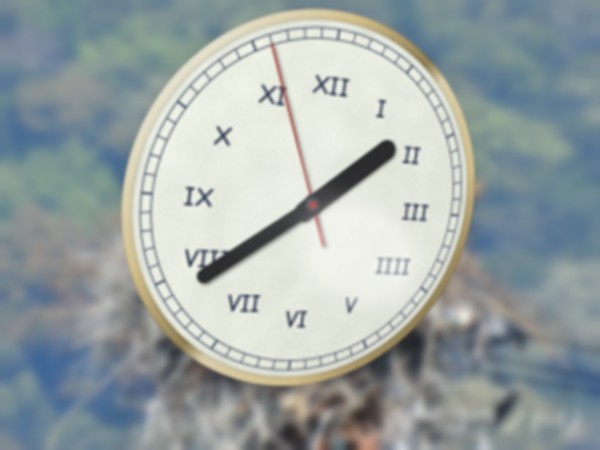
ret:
1.38.56
